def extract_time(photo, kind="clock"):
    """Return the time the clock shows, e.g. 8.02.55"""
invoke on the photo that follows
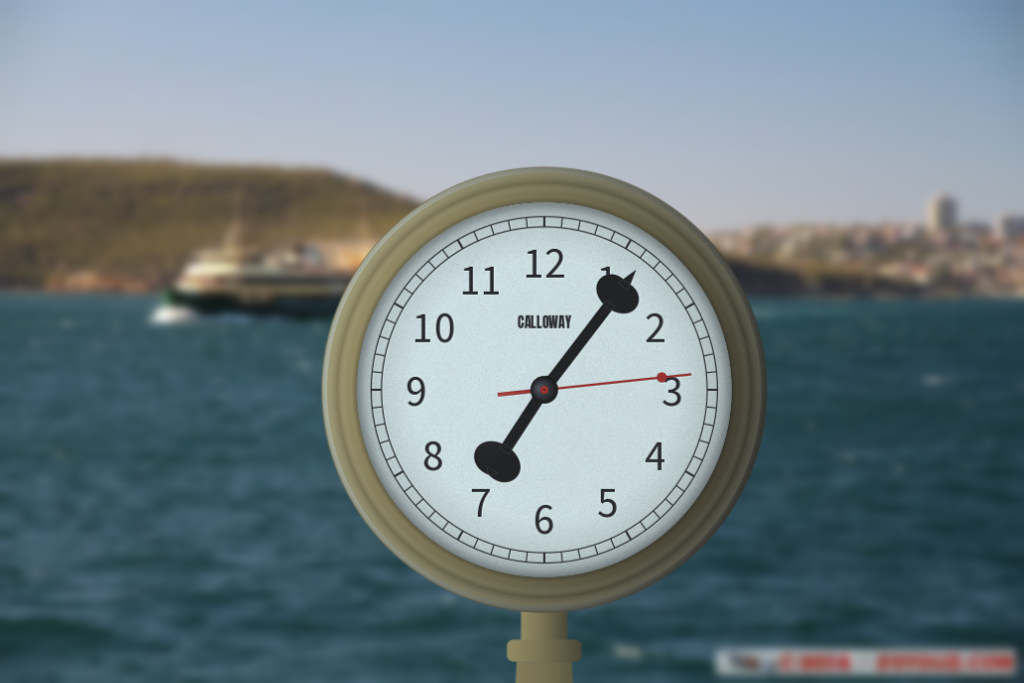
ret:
7.06.14
